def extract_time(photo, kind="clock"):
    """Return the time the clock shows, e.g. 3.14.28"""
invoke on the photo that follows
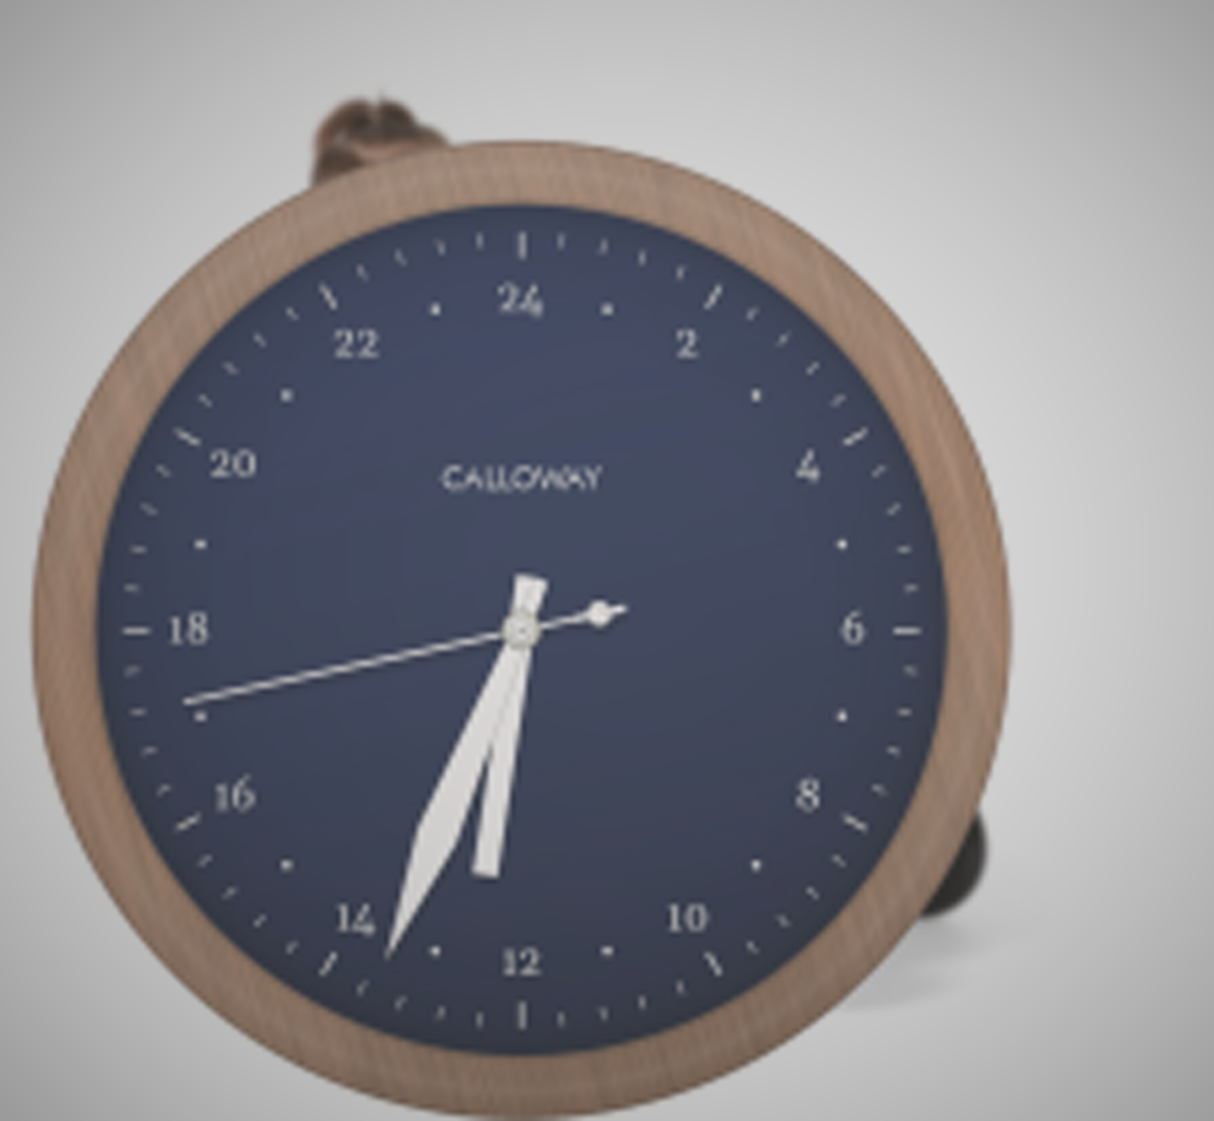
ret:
12.33.43
